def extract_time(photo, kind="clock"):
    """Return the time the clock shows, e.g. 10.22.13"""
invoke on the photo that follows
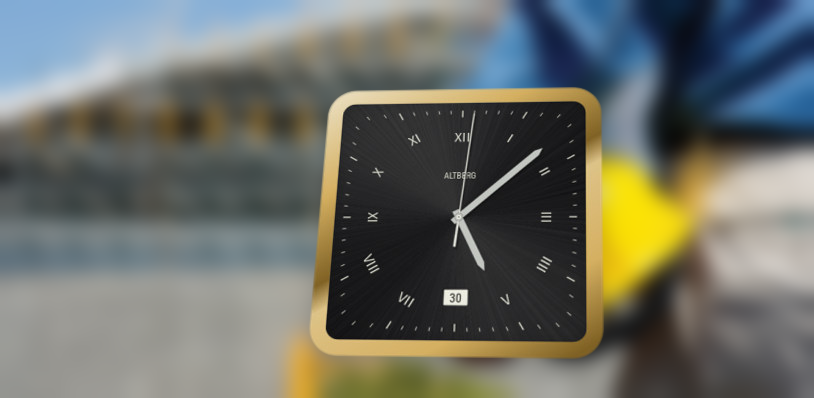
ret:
5.08.01
